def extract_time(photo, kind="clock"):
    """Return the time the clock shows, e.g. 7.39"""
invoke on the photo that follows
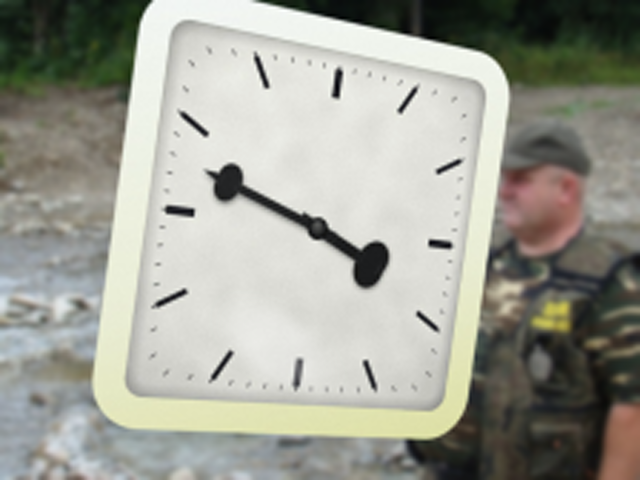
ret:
3.48
